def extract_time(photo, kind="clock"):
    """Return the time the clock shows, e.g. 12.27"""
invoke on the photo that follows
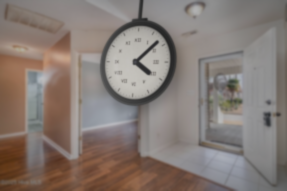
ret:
4.08
